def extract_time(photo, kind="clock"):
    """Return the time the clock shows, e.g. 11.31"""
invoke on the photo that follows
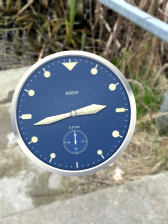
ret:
2.43
